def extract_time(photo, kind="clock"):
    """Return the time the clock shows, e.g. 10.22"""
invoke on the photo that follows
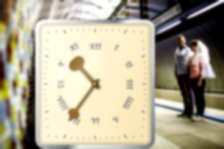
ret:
10.36
